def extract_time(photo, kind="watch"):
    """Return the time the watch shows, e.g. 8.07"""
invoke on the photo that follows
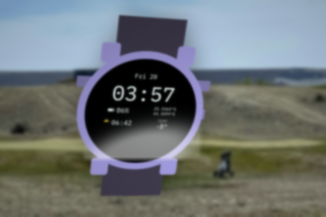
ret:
3.57
